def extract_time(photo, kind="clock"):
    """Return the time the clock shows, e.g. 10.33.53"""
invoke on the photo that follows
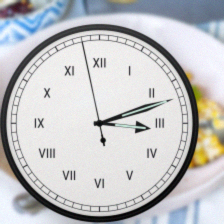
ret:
3.11.58
